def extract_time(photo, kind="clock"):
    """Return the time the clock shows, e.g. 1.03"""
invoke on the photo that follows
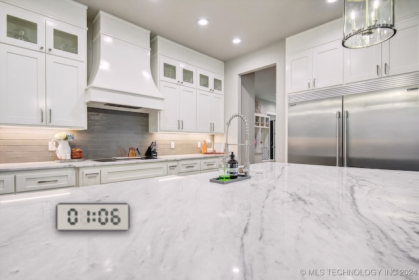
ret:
1.06
